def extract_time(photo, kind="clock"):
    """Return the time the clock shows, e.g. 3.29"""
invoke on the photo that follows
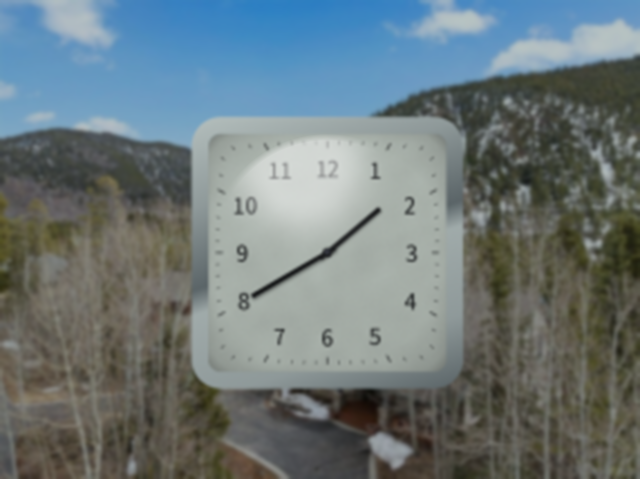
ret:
1.40
